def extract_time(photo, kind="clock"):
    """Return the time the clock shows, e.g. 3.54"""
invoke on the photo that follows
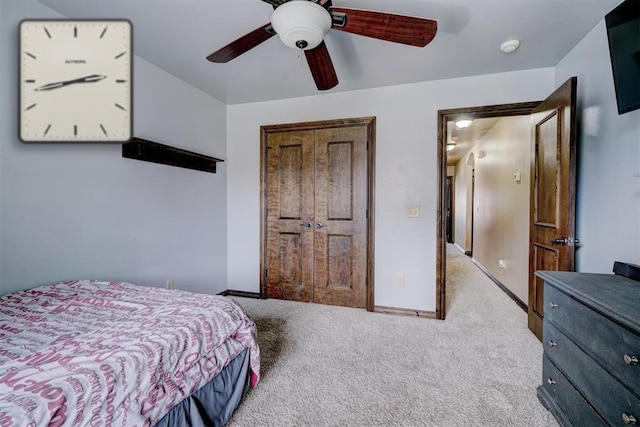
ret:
2.43
